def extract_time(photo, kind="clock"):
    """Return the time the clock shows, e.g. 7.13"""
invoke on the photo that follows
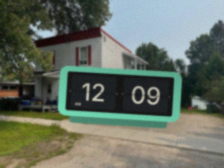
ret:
12.09
